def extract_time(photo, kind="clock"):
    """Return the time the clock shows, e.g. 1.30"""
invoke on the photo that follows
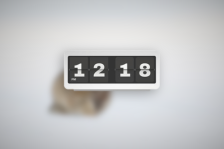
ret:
12.18
